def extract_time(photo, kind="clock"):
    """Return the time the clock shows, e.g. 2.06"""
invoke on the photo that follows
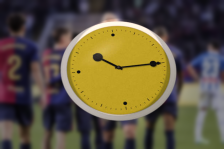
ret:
10.15
